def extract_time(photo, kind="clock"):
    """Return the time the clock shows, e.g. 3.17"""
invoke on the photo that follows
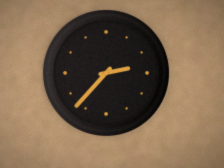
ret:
2.37
